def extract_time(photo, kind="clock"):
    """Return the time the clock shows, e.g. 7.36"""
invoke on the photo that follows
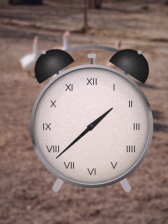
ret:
1.38
